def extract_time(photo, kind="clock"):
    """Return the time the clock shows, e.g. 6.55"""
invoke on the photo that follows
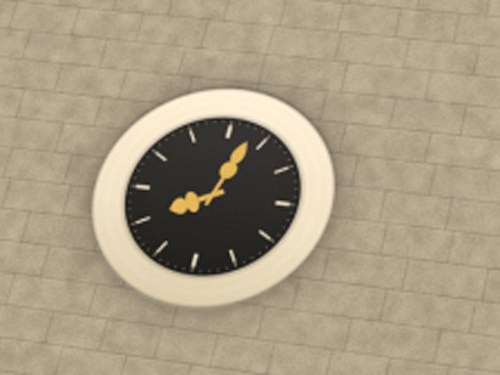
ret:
8.03
